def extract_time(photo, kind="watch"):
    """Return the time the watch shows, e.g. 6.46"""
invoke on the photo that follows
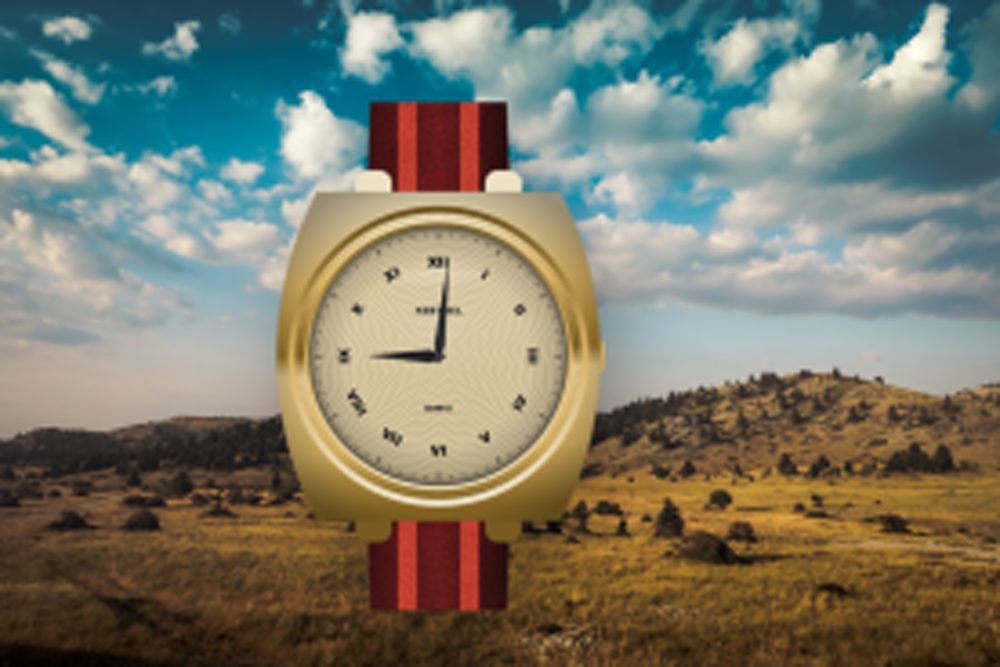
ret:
9.01
